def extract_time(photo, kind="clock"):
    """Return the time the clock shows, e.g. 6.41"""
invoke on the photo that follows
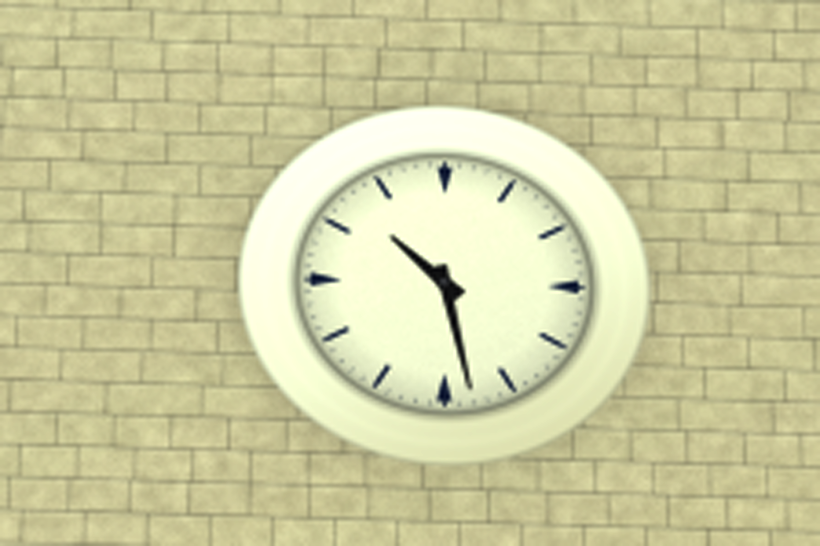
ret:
10.28
